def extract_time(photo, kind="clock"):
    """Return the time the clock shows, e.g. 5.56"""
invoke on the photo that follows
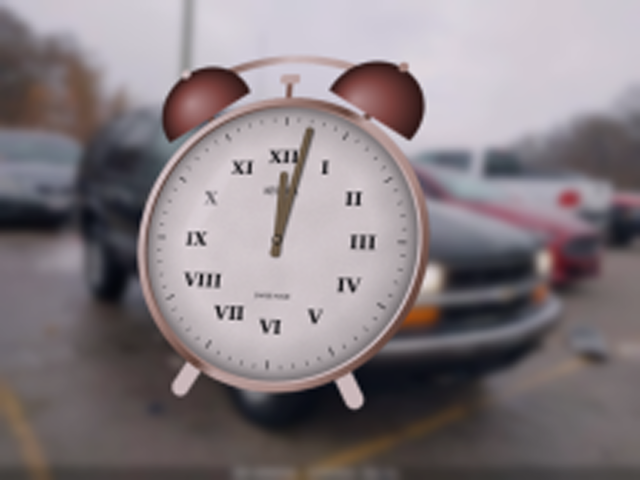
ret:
12.02
